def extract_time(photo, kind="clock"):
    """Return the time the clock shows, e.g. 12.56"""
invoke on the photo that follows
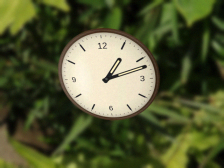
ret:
1.12
